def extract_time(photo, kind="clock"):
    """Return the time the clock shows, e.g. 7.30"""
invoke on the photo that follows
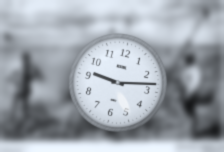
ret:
9.13
